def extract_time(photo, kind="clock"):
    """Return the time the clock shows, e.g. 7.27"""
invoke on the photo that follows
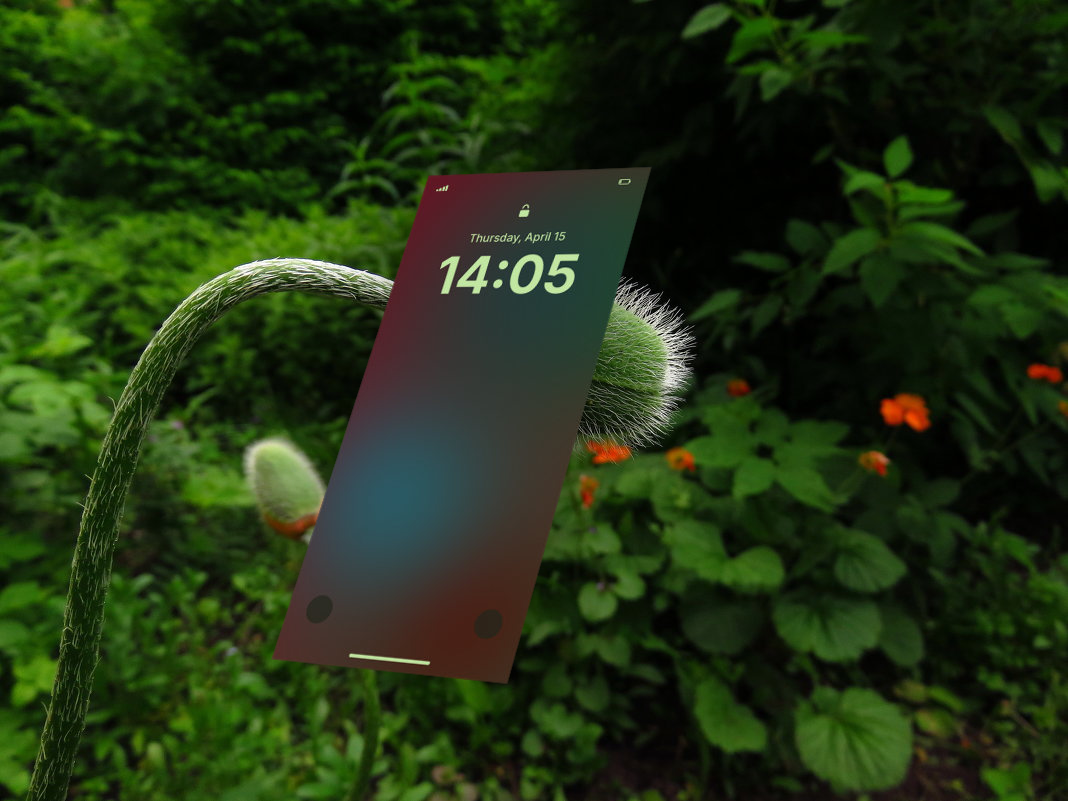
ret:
14.05
